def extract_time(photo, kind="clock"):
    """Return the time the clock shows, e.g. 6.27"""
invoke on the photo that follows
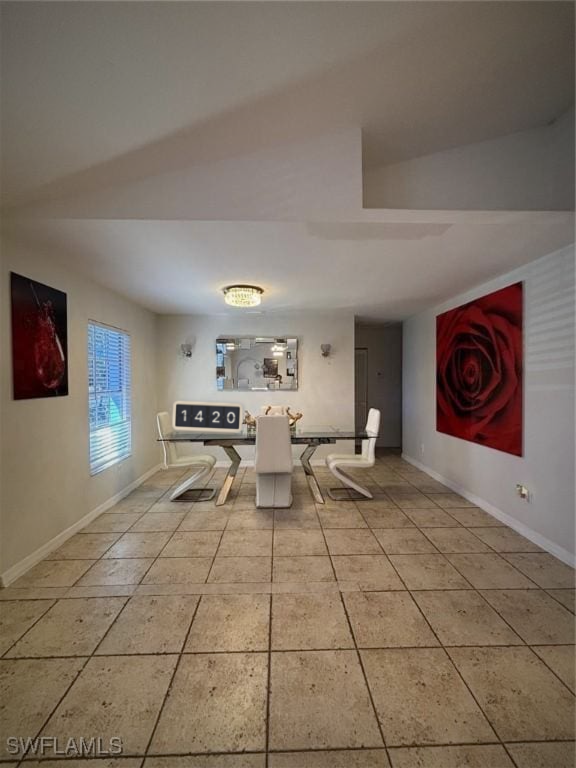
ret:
14.20
